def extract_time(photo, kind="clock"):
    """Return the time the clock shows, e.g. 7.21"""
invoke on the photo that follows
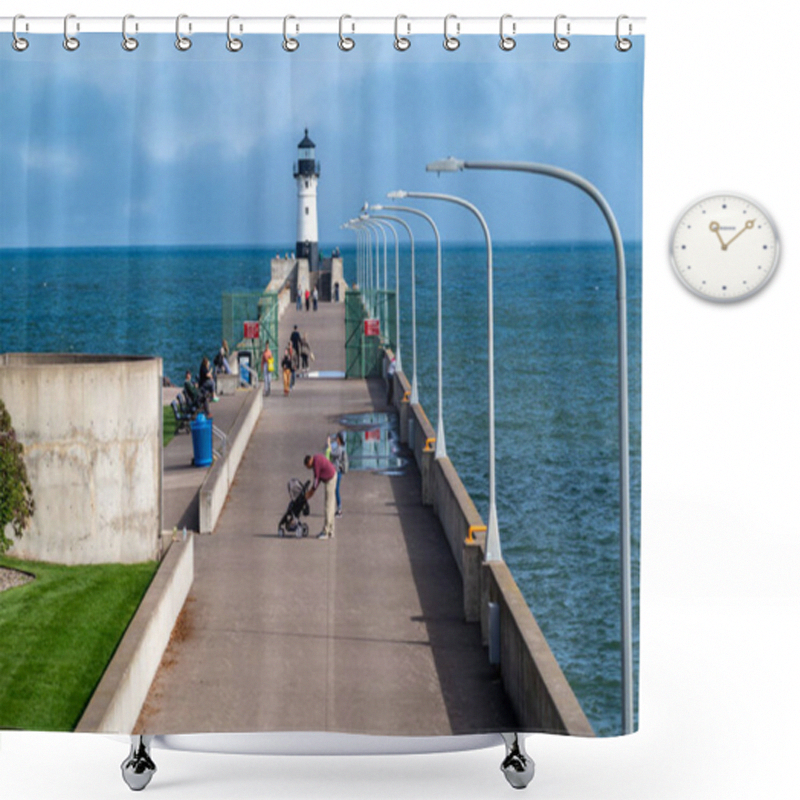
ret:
11.08
